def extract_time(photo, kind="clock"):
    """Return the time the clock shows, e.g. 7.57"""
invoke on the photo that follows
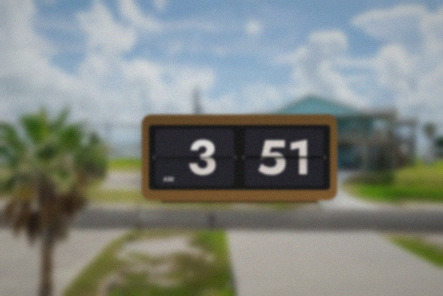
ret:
3.51
